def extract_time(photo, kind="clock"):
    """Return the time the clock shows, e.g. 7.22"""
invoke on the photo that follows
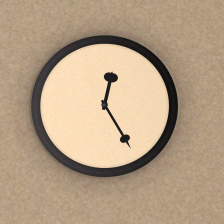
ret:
12.25
